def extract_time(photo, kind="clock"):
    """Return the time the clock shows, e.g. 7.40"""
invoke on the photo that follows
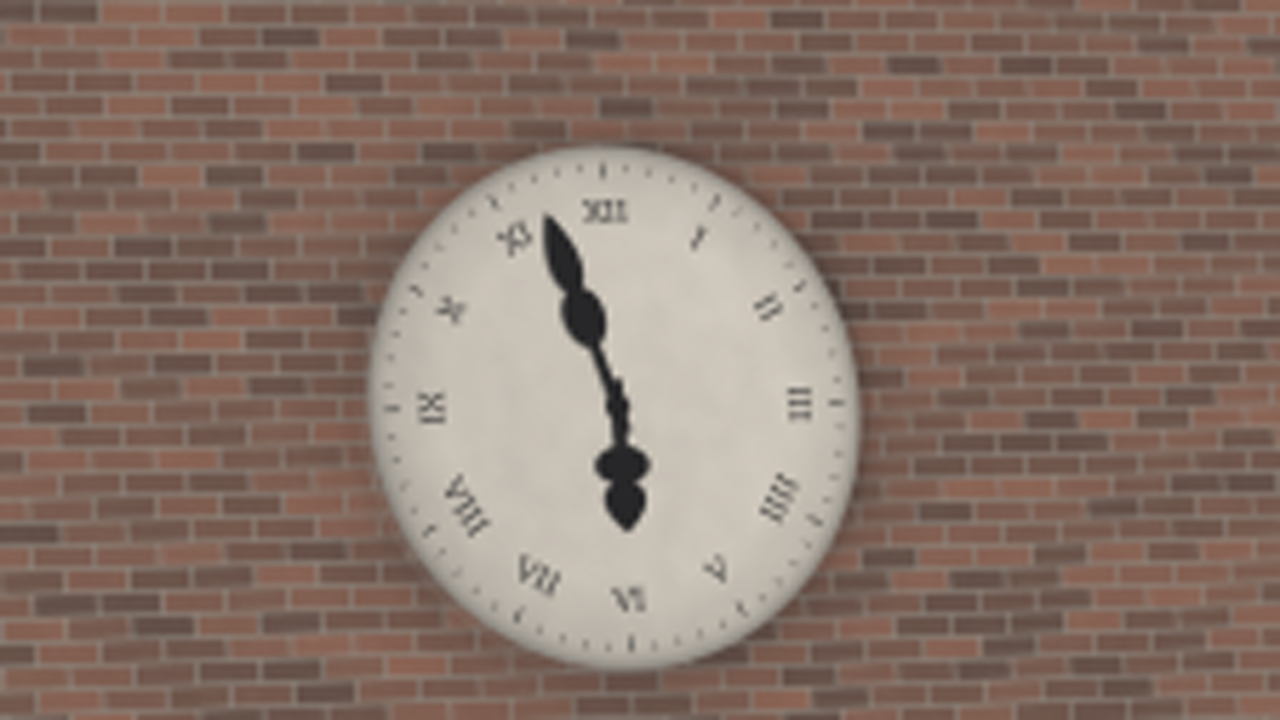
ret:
5.57
